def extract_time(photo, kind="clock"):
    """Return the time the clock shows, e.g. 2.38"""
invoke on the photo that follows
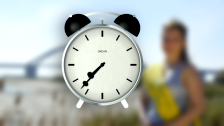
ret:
7.37
